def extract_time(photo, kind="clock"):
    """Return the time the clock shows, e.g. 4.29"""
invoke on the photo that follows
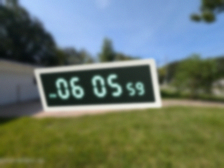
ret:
6.05
